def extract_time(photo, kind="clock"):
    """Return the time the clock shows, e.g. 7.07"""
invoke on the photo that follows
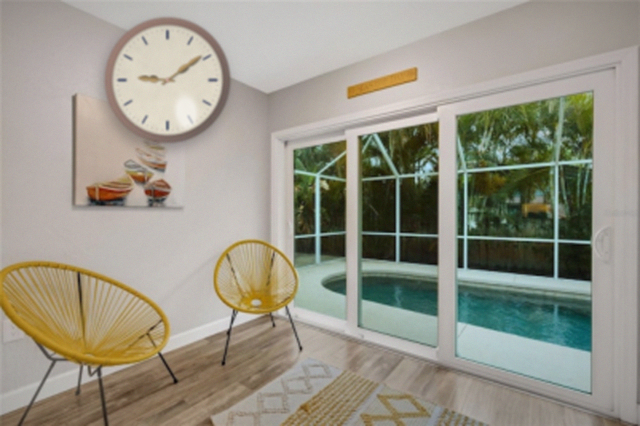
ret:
9.09
